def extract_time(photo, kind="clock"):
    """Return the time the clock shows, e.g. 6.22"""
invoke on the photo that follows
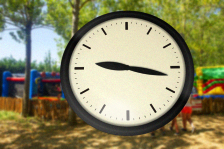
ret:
9.17
